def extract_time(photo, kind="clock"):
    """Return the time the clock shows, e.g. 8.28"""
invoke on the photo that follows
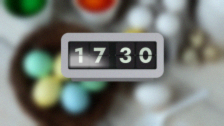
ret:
17.30
